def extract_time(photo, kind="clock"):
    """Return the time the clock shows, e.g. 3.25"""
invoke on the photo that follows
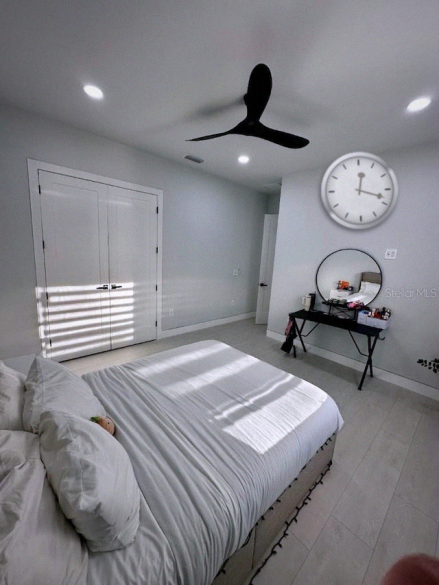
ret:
12.18
